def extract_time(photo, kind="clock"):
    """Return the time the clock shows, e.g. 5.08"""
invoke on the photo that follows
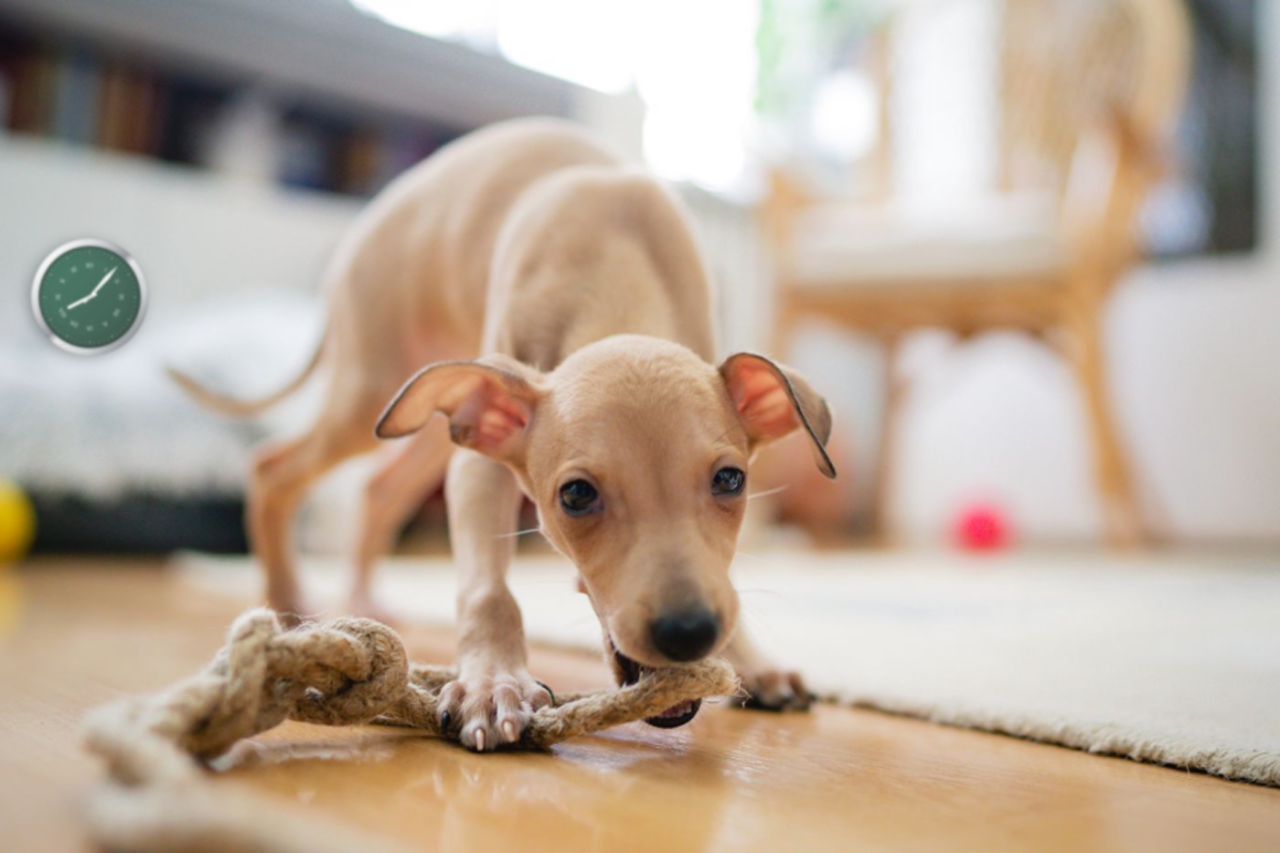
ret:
8.07
